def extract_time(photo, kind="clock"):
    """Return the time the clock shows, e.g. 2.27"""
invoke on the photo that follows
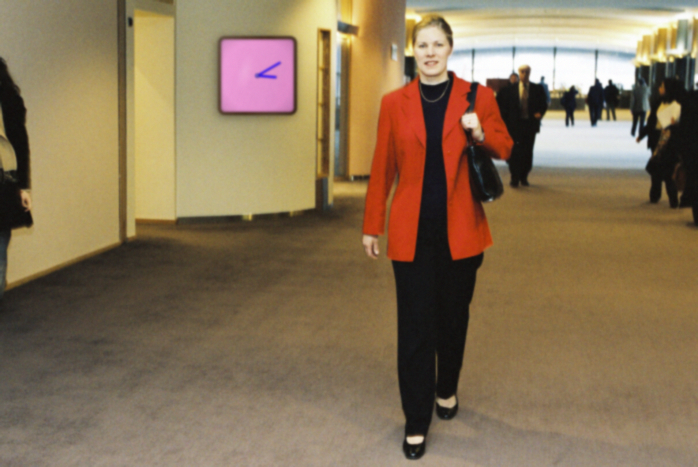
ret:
3.10
